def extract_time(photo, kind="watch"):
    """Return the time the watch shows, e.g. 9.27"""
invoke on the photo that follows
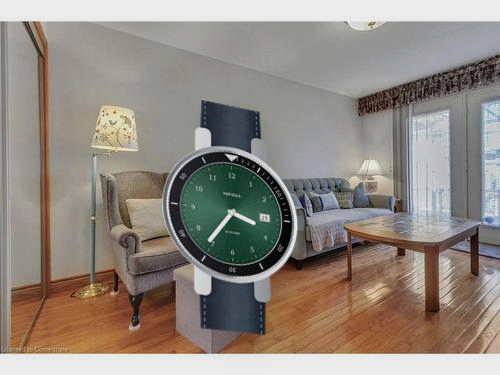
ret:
3.36
